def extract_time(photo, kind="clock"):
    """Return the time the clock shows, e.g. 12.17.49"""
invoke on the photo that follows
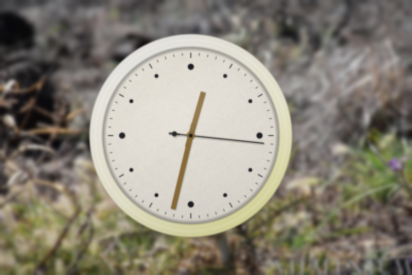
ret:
12.32.16
